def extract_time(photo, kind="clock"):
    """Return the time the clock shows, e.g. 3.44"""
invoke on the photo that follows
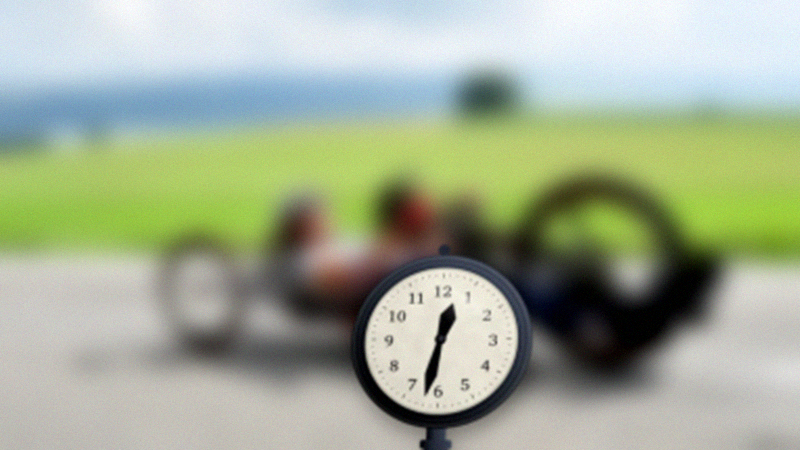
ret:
12.32
